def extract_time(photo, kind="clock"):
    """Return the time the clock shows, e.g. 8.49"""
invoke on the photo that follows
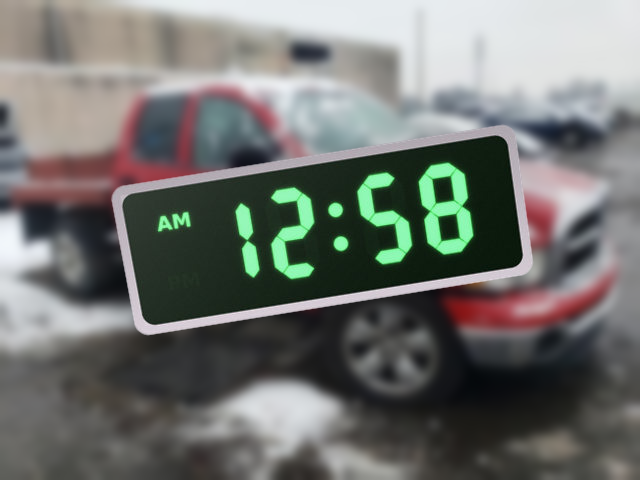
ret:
12.58
